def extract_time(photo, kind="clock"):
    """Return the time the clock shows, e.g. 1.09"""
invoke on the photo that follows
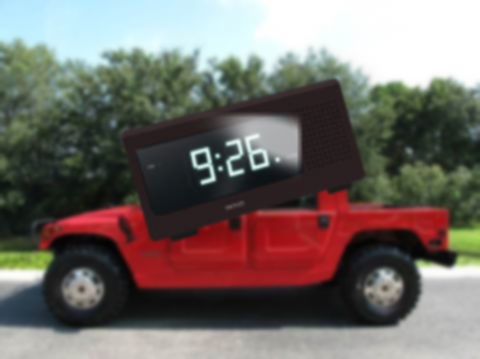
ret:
9.26
